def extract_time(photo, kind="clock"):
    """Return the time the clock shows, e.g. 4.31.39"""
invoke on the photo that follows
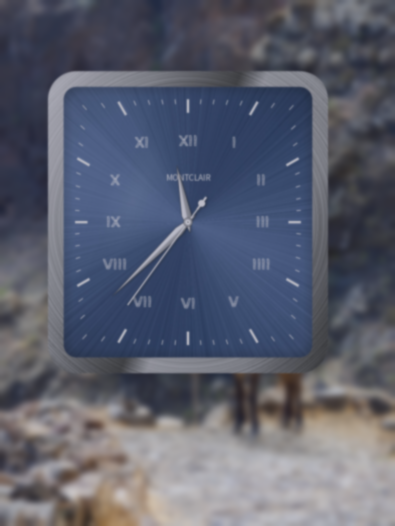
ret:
11.37.36
